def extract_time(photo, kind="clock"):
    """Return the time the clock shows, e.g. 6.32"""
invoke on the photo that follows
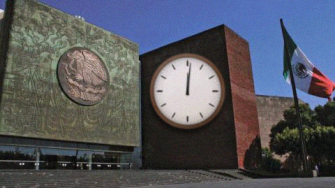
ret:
12.01
